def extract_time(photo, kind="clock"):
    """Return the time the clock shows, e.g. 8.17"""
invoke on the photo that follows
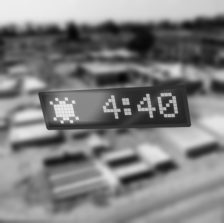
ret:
4.40
